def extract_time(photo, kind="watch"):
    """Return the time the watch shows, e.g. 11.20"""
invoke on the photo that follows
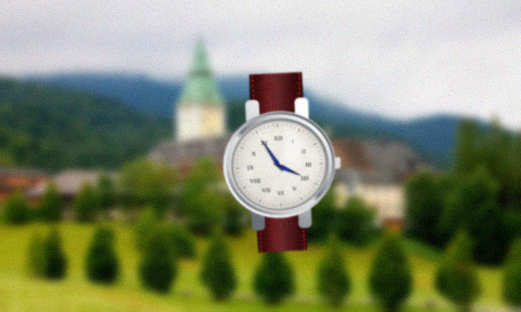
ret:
3.55
